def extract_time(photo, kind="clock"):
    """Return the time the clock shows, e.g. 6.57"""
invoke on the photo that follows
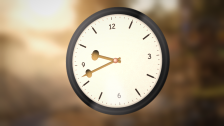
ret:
9.42
